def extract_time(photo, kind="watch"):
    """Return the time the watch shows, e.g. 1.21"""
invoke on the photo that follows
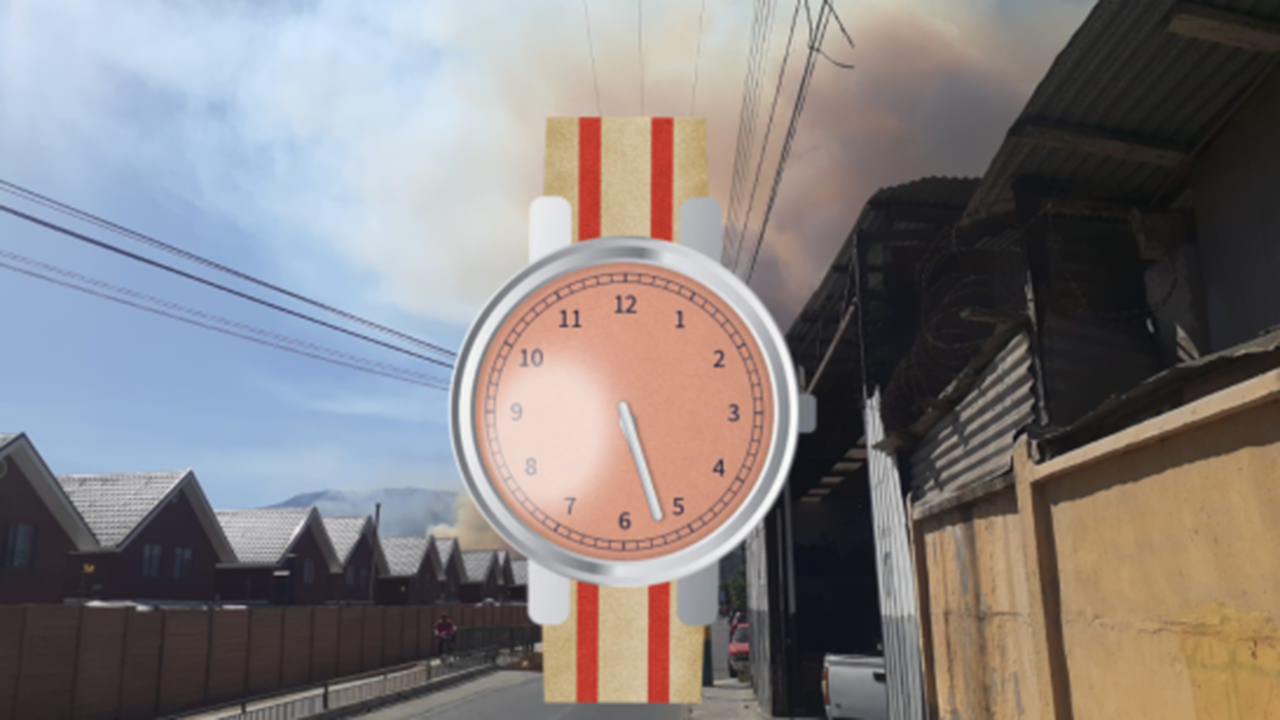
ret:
5.27
